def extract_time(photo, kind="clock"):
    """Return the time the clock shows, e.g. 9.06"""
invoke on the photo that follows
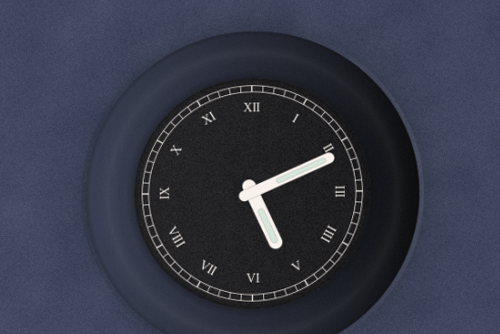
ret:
5.11
